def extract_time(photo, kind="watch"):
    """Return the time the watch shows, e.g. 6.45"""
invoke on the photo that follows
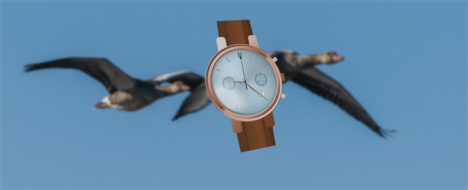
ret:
9.23
